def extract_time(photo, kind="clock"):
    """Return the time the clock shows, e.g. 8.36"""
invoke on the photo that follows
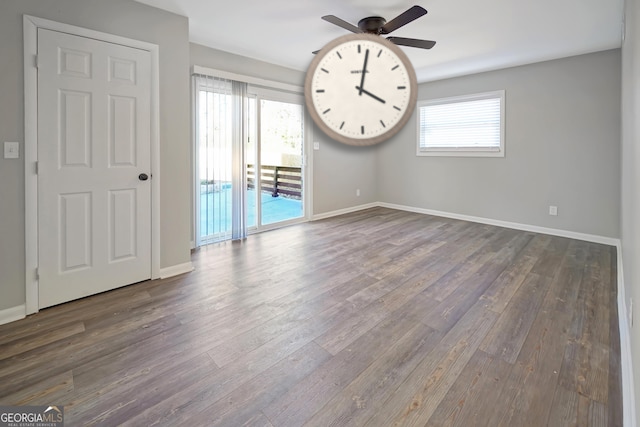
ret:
4.02
